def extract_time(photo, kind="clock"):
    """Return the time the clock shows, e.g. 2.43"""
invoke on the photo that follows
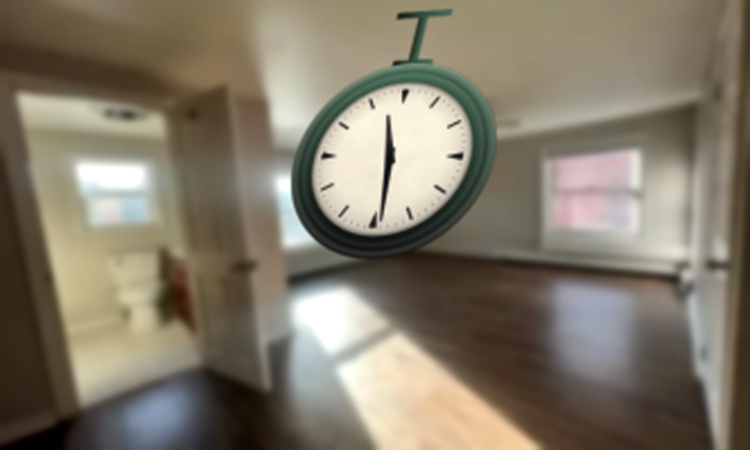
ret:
11.29
